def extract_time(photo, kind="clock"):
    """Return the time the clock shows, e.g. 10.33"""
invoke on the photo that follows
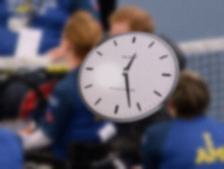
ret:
12.27
